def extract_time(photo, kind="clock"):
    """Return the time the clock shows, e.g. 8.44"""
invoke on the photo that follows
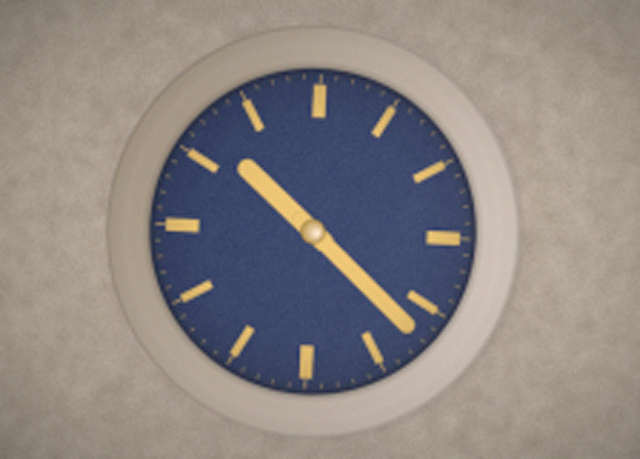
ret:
10.22
